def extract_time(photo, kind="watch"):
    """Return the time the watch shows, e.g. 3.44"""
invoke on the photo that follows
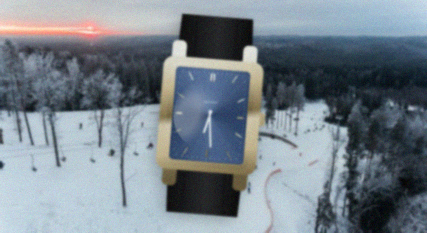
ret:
6.29
